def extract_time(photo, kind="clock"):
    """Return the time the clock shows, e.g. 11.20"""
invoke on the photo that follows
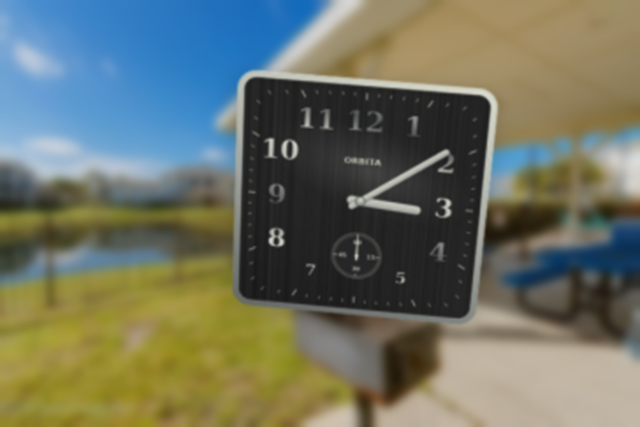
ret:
3.09
